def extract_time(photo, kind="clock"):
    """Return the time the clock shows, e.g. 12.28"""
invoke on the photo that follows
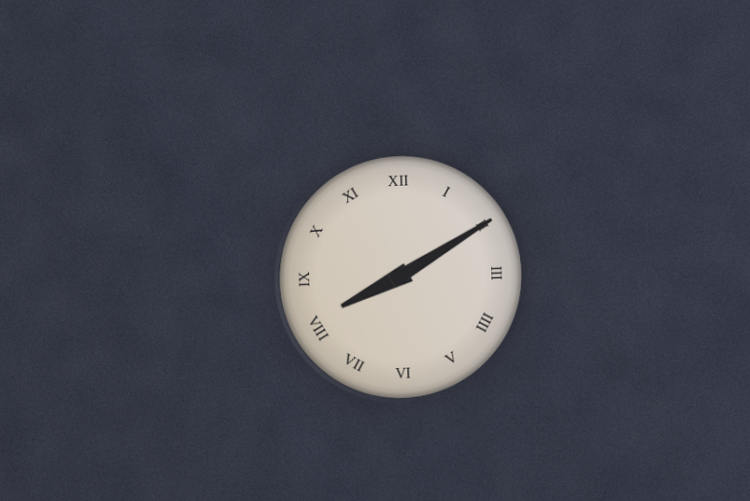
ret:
8.10
